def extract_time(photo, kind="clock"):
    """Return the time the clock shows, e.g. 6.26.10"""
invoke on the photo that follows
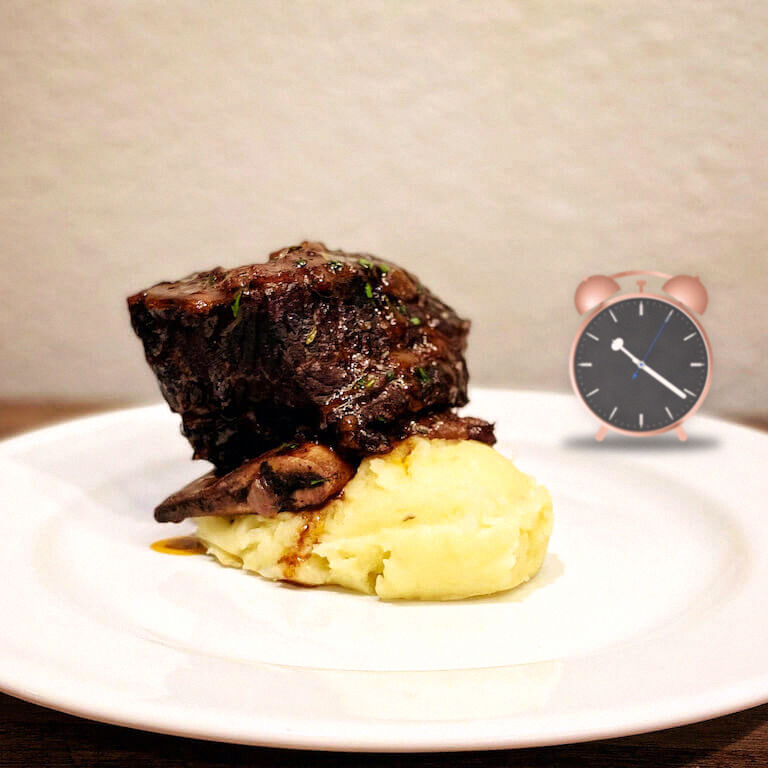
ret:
10.21.05
